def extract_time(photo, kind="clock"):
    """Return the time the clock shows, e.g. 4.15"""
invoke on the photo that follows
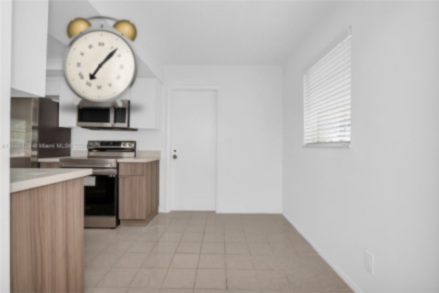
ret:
7.07
